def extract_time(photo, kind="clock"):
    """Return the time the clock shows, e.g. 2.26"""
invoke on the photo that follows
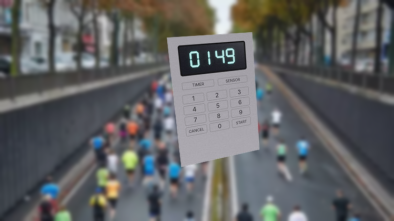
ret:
1.49
